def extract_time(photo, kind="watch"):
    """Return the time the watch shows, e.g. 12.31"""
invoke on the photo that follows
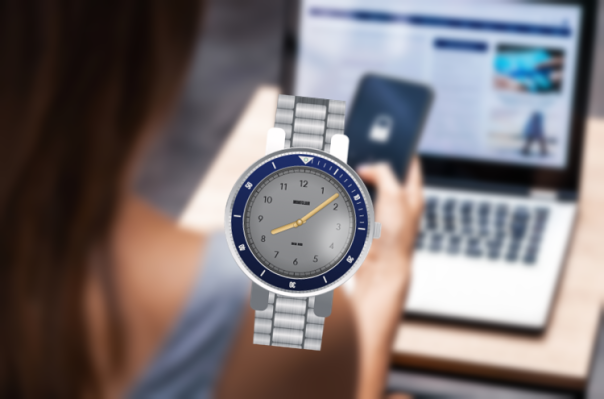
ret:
8.08
